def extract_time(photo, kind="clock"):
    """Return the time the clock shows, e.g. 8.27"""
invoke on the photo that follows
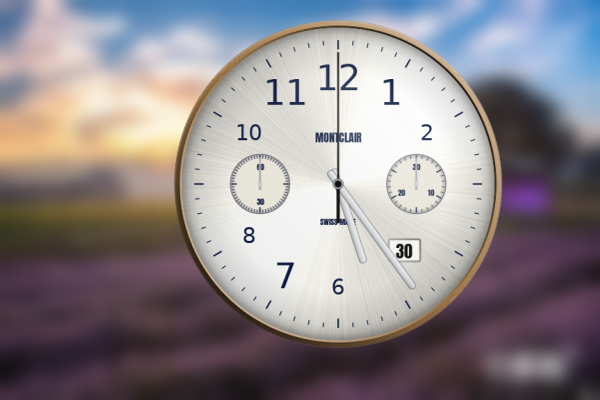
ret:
5.24
